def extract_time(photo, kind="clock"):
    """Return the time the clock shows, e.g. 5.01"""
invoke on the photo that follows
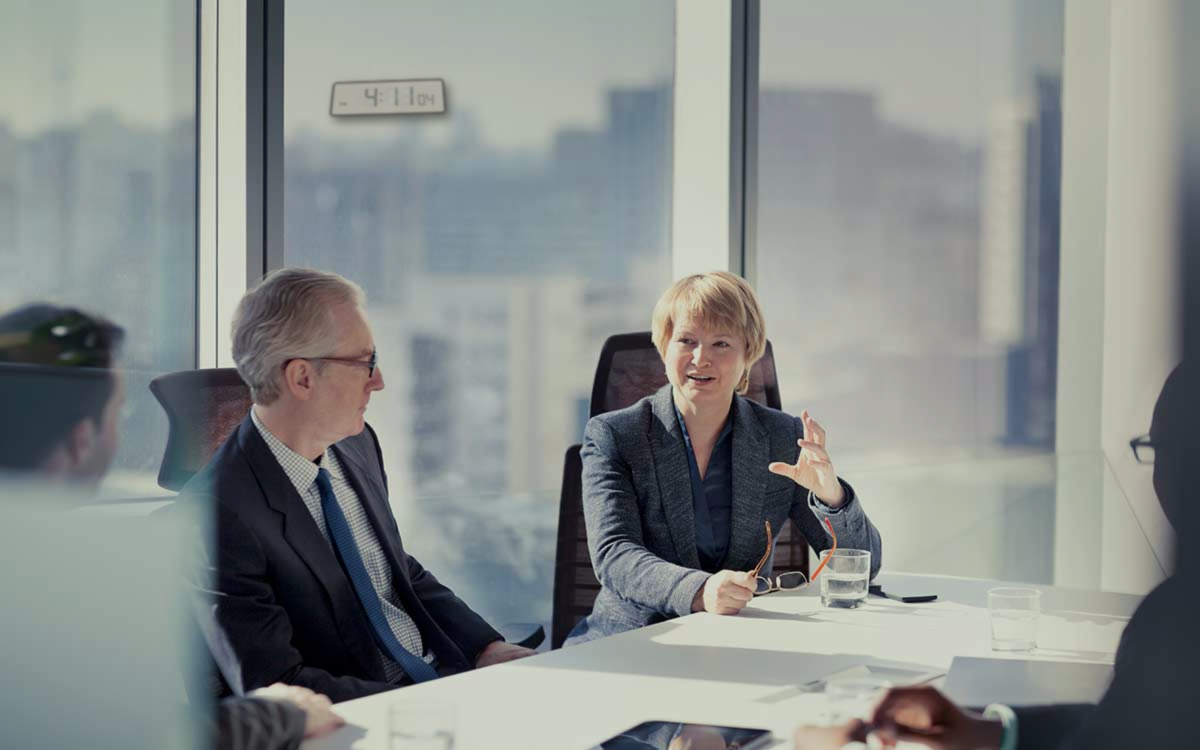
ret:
4.11
